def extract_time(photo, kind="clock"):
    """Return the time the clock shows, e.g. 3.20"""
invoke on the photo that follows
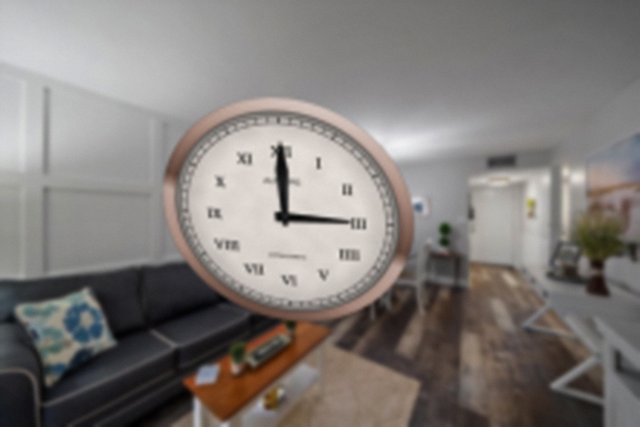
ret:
3.00
